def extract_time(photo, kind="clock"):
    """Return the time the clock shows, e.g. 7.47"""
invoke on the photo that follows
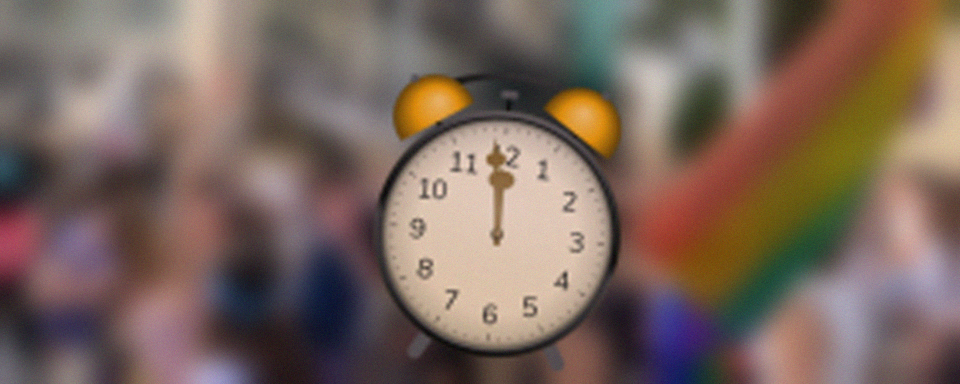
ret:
11.59
